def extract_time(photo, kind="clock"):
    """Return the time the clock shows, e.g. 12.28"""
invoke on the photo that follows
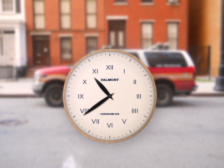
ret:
10.39
